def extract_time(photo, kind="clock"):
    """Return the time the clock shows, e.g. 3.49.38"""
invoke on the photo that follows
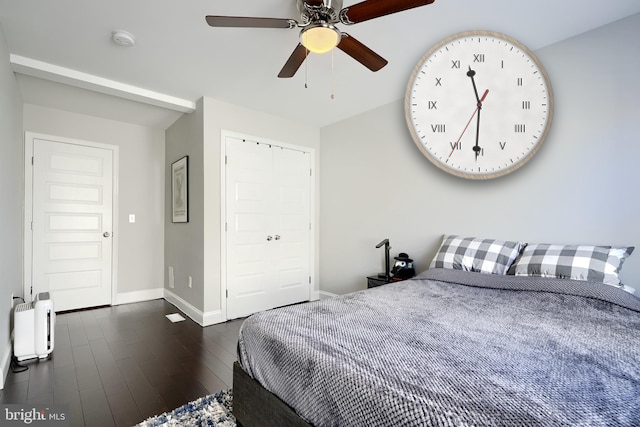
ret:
11.30.35
